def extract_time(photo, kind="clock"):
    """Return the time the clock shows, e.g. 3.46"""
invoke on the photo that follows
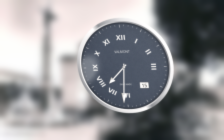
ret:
7.31
